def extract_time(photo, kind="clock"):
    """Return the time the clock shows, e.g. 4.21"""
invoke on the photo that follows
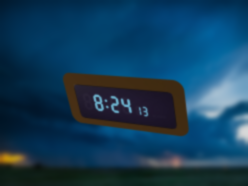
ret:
8.24
